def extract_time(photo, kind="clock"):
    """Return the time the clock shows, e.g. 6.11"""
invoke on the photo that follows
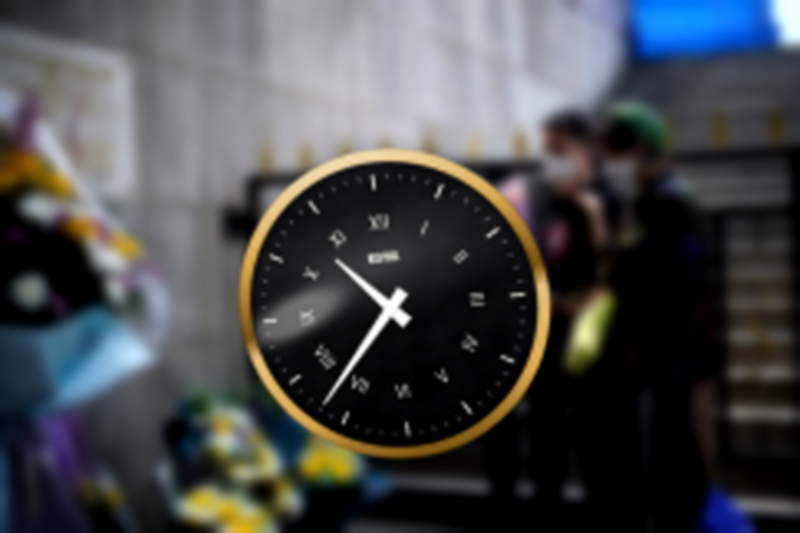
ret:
10.37
